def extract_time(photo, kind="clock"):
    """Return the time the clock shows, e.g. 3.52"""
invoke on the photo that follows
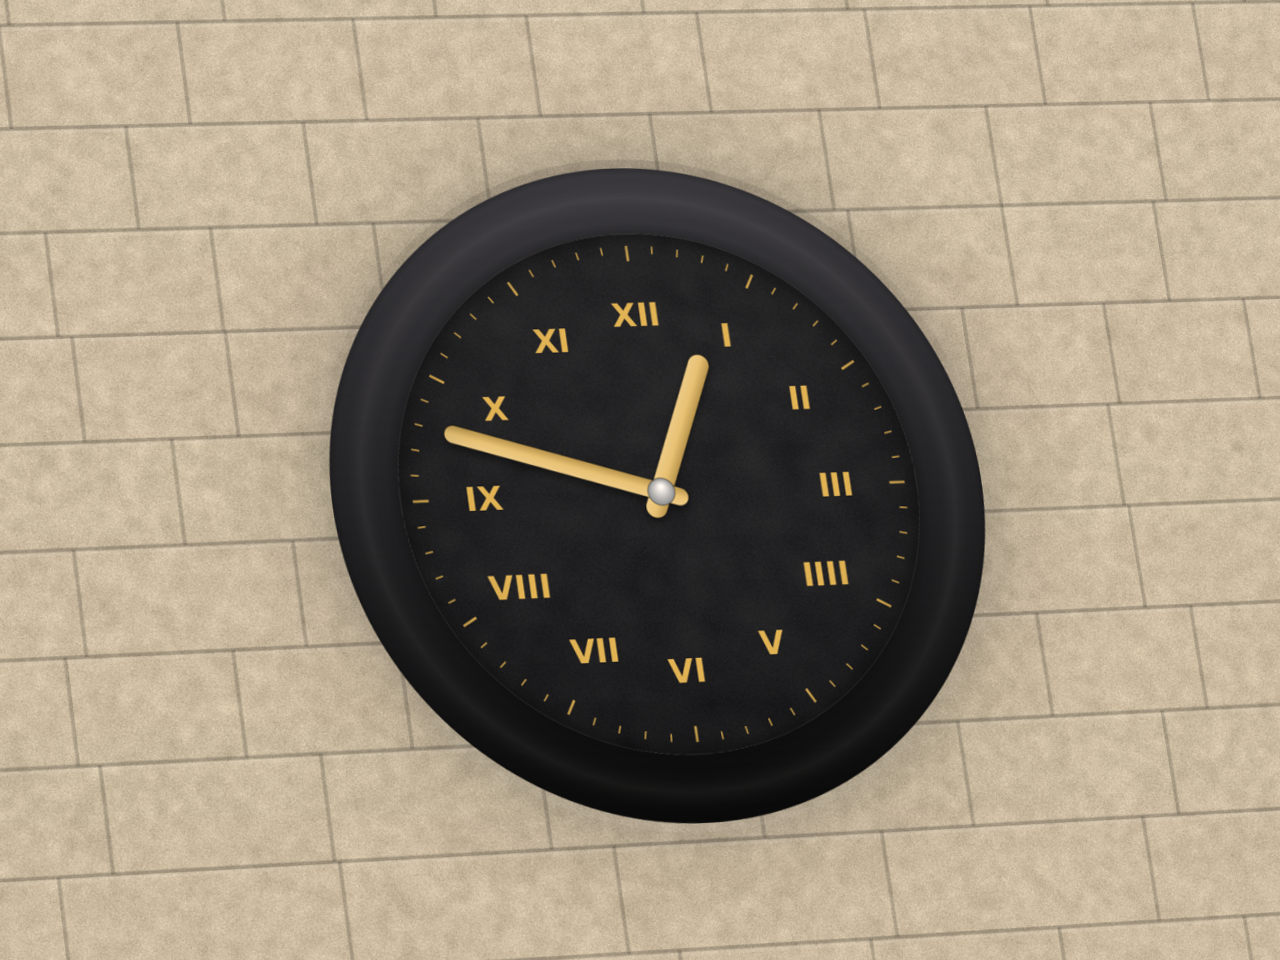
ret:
12.48
